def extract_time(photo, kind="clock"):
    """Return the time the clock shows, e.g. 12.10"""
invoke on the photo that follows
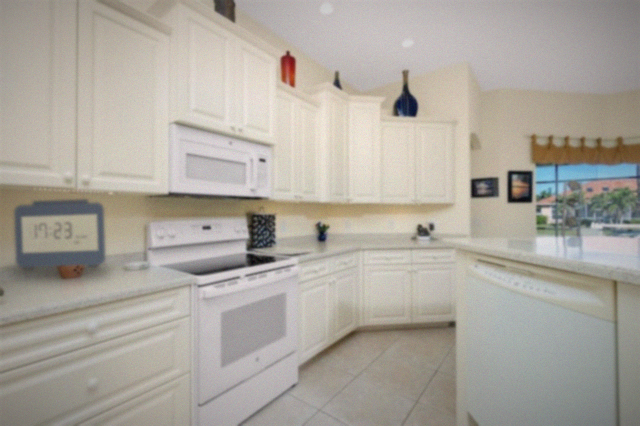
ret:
17.23
